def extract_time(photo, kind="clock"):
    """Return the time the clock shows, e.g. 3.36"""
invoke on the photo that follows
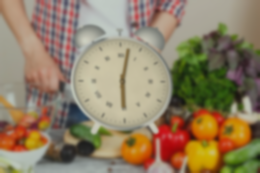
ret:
6.02
